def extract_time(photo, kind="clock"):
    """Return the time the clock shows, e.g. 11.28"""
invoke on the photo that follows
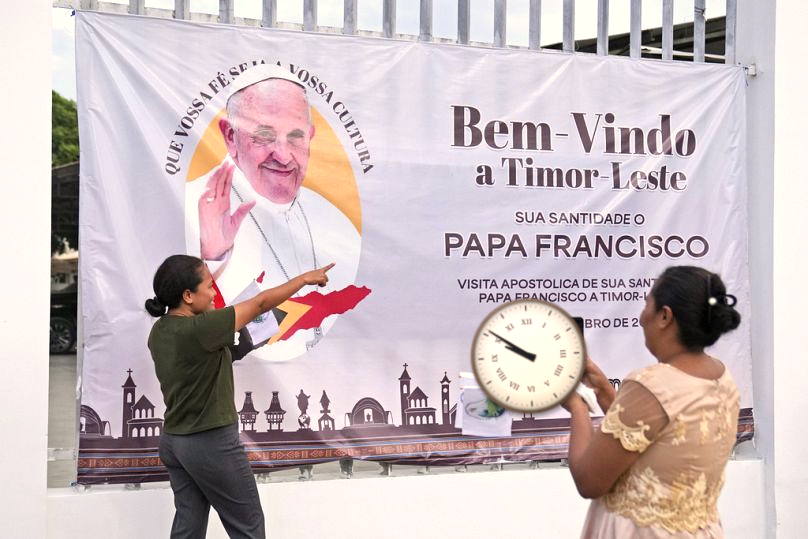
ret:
9.51
